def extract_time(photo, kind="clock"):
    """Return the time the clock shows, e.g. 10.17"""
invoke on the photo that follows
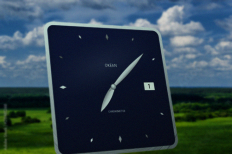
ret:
7.08
